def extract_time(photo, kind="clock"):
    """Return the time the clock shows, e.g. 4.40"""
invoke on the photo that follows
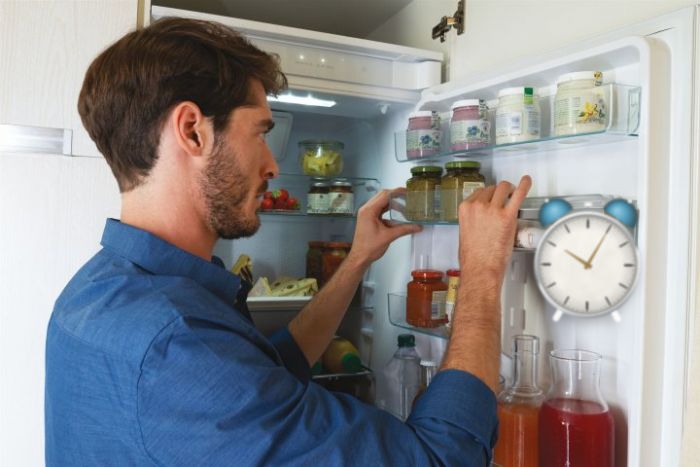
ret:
10.05
